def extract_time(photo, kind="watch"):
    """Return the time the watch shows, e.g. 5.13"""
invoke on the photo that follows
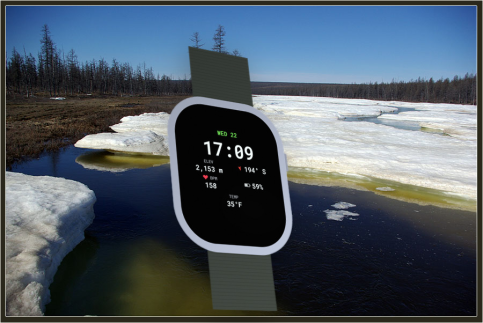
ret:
17.09
